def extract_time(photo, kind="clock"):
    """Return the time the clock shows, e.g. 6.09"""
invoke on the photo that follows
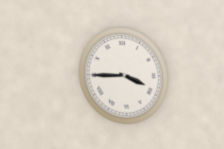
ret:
3.45
